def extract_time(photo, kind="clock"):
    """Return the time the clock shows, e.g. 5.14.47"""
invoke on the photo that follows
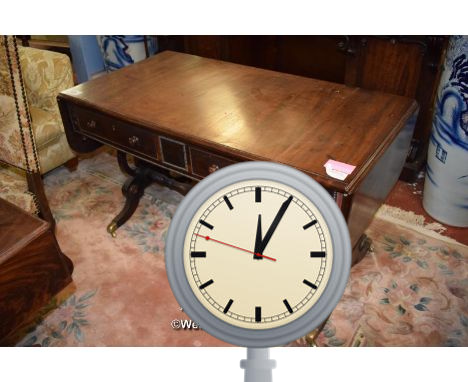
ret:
12.04.48
